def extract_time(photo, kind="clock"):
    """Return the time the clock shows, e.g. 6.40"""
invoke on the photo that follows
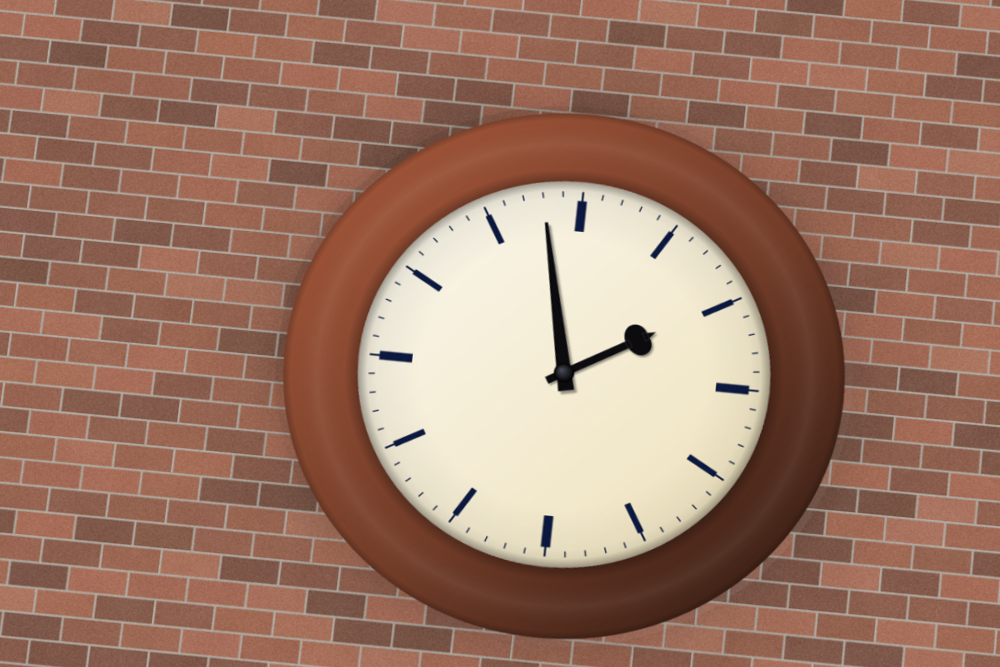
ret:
1.58
